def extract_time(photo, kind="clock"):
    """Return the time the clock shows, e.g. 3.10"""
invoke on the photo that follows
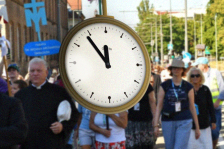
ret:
11.54
